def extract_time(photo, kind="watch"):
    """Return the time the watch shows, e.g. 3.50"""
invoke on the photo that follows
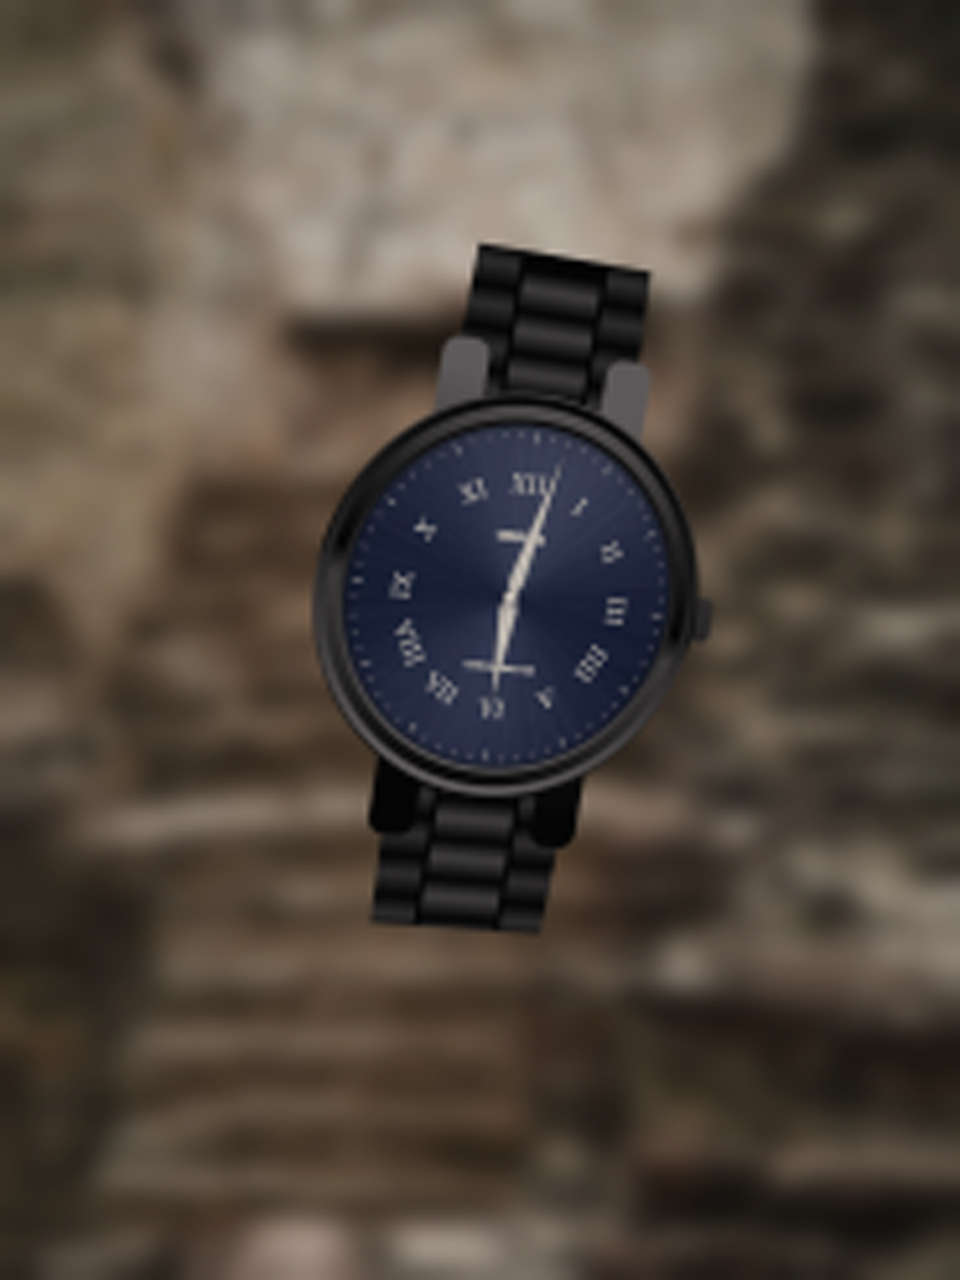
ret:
6.02
